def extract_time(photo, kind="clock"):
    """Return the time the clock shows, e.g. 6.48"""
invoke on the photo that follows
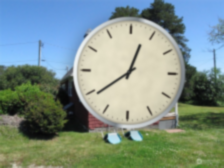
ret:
12.39
